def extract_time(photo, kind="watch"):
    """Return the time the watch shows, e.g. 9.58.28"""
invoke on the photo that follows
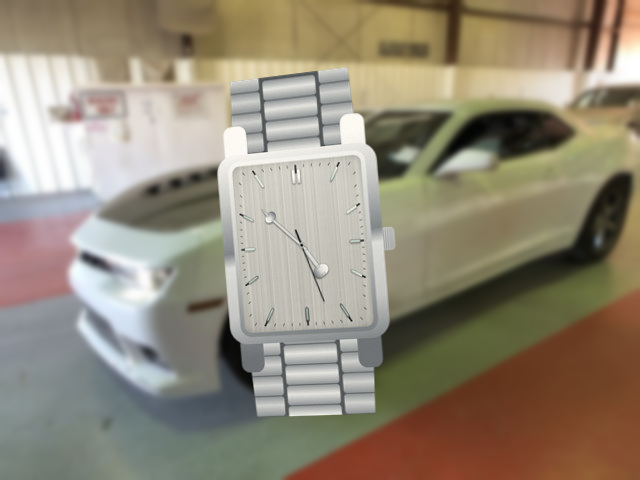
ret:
4.52.27
